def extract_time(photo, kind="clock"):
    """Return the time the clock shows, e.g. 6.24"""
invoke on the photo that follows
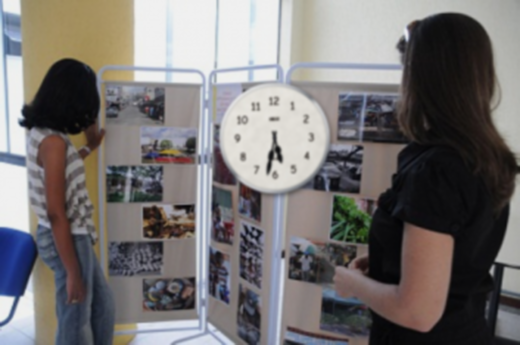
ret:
5.32
